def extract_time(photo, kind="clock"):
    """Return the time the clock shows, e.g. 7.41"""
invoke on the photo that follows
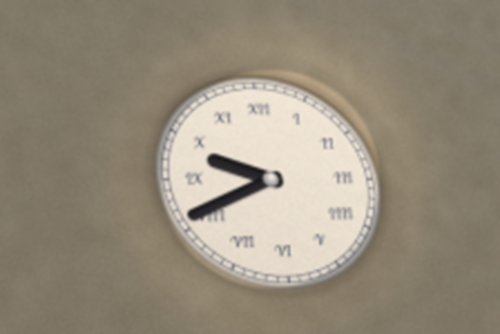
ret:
9.41
